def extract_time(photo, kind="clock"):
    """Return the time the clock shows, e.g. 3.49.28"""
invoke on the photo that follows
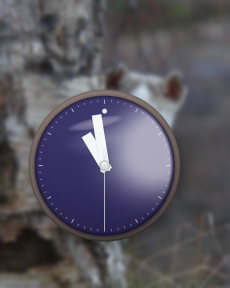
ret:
10.58.30
